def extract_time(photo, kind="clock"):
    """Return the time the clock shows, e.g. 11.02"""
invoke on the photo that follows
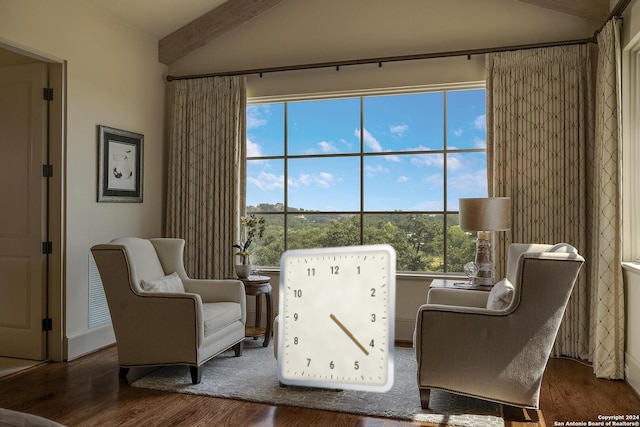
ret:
4.22
